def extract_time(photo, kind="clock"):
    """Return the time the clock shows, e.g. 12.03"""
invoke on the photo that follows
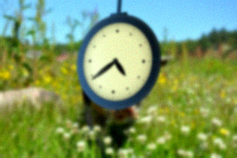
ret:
4.39
